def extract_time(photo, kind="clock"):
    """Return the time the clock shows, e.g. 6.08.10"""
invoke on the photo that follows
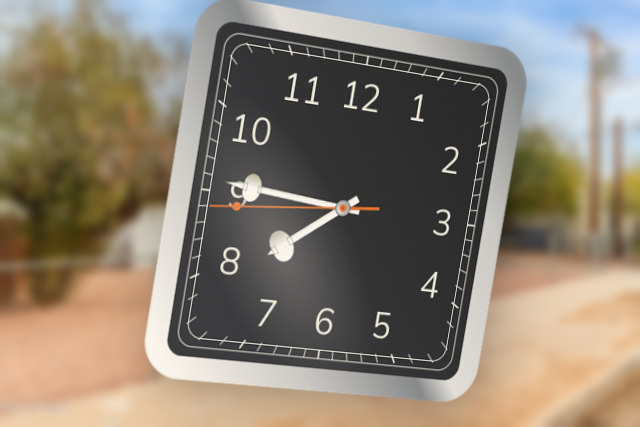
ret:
7.45.44
